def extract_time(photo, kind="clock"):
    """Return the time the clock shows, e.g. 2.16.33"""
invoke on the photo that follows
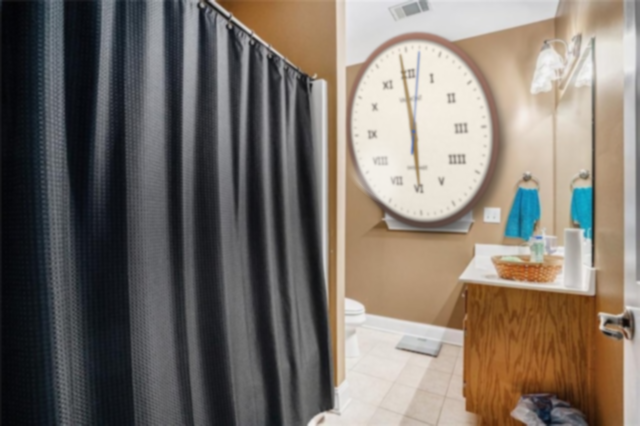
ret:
5.59.02
